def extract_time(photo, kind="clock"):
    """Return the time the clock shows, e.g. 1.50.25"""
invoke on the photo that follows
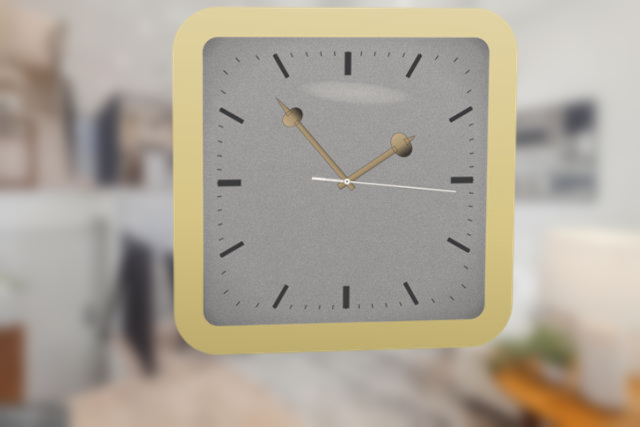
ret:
1.53.16
